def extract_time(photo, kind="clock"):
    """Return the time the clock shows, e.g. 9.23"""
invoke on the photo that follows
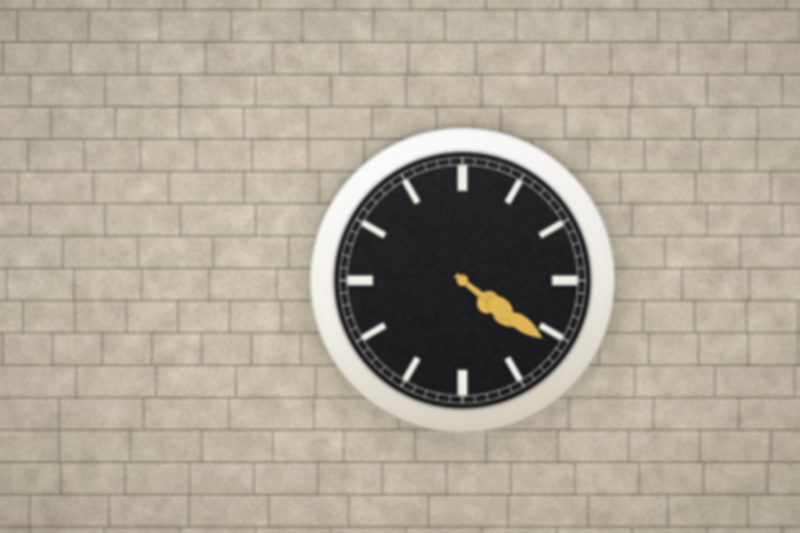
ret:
4.21
